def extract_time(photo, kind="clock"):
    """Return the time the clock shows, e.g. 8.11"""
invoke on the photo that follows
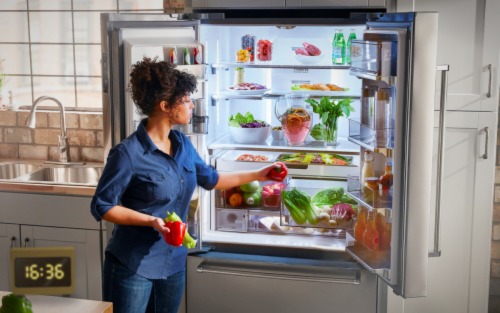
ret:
16.36
